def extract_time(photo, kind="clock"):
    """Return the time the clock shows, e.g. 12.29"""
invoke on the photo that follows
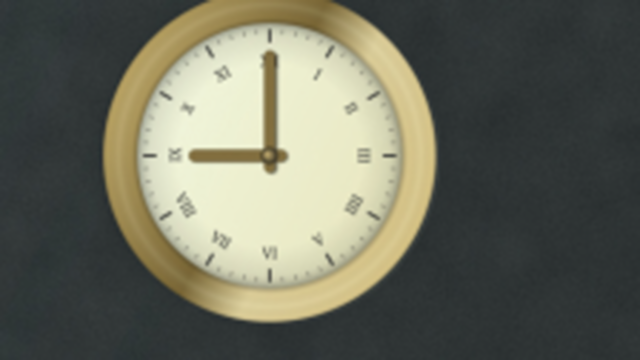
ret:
9.00
